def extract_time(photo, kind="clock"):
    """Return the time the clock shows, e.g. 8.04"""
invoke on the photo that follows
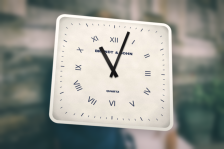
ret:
11.03
